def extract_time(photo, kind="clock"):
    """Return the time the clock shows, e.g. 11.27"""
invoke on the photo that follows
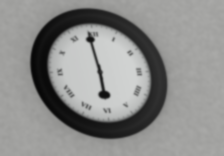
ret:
5.59
